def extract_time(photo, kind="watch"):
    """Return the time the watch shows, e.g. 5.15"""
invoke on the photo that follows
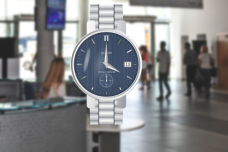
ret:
4.00
